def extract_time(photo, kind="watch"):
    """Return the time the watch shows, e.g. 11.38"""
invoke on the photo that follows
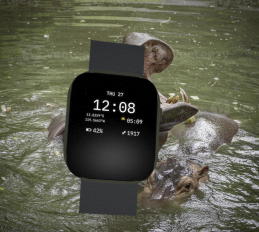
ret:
12.08
